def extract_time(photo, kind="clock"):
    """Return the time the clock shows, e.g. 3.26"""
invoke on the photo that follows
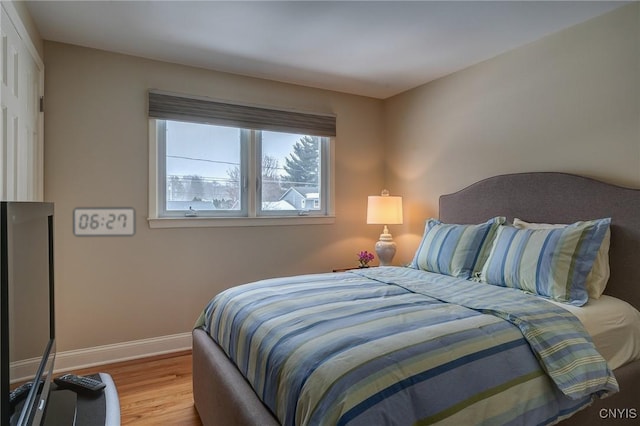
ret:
6.27
